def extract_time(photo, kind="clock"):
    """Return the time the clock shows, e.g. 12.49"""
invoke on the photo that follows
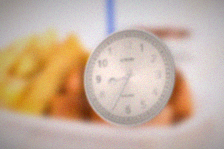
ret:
8.35
